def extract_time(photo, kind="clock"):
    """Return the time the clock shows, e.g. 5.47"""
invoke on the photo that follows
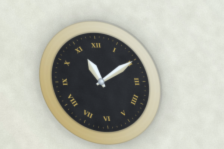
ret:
11.10
